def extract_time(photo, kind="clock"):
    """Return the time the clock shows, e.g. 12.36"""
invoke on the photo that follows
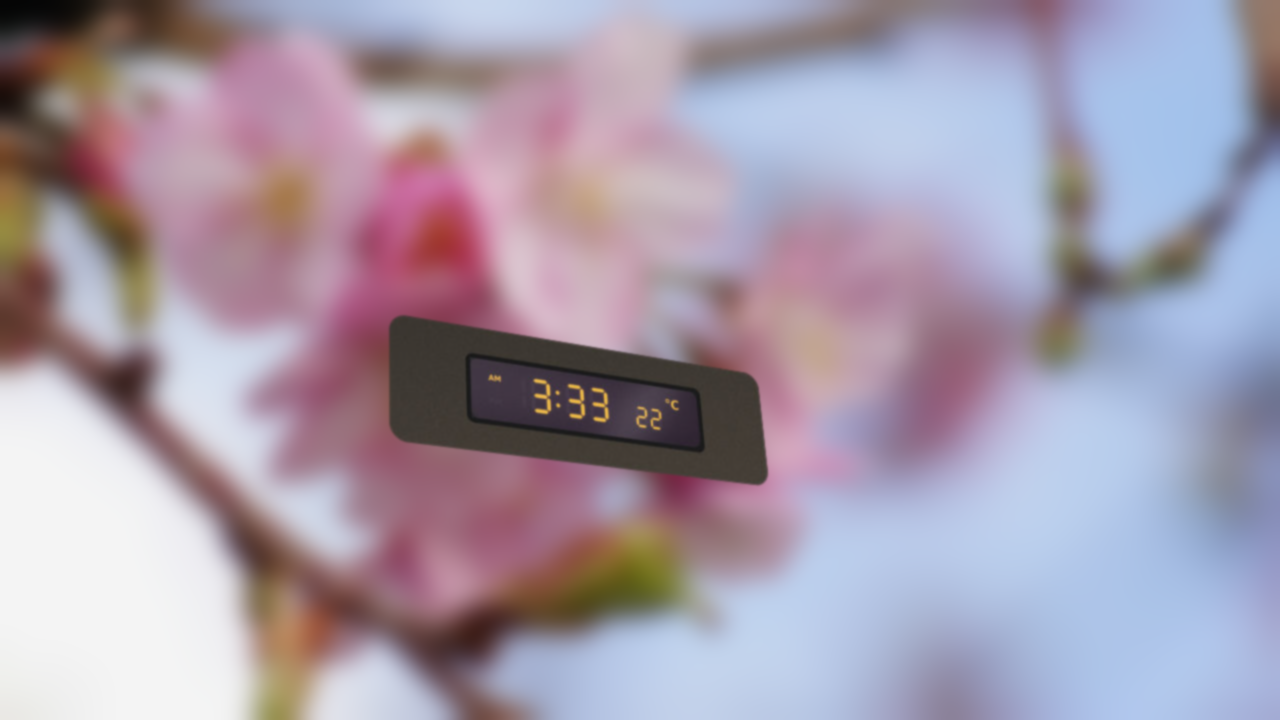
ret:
3.33
